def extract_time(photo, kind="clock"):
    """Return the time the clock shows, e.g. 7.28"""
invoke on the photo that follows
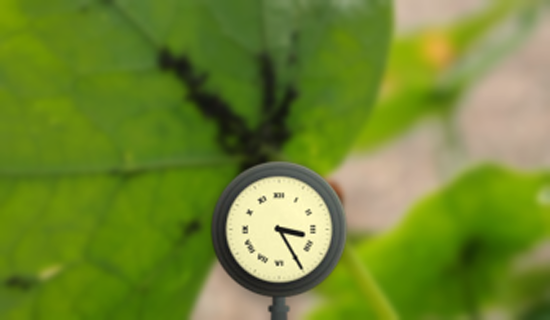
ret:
3.25
